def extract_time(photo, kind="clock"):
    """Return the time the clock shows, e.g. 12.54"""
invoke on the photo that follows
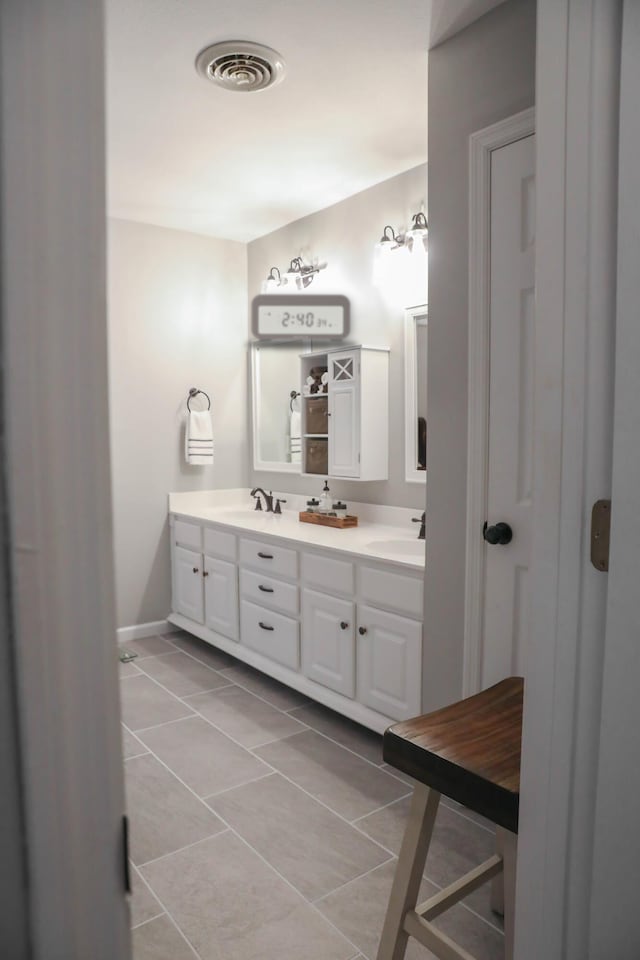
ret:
2.40
